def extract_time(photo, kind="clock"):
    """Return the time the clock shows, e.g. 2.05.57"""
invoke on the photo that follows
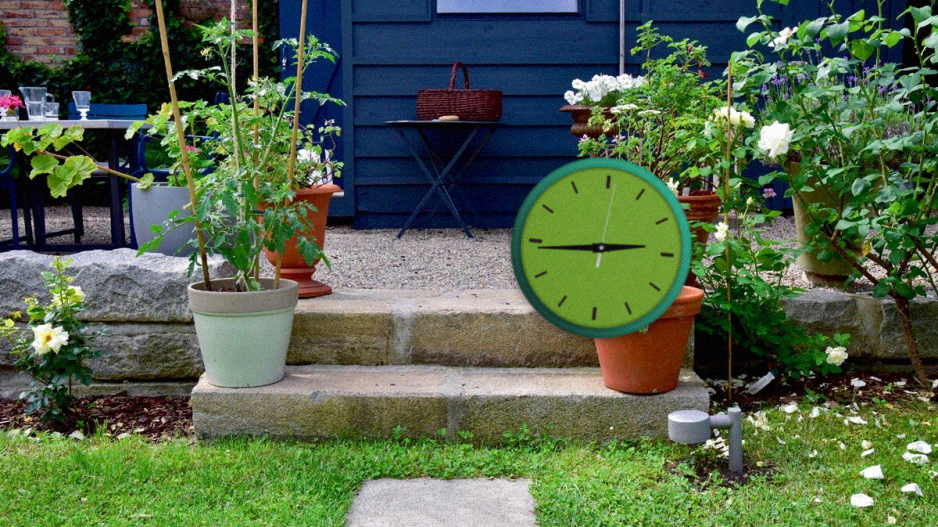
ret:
2.44.01
